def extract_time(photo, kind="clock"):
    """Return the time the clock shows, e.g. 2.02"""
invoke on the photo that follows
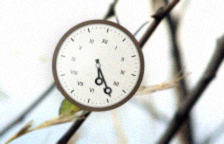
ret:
5.24
